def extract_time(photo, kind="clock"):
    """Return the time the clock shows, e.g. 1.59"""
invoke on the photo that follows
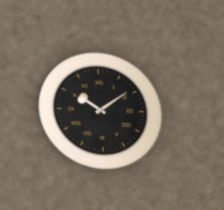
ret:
10.09
